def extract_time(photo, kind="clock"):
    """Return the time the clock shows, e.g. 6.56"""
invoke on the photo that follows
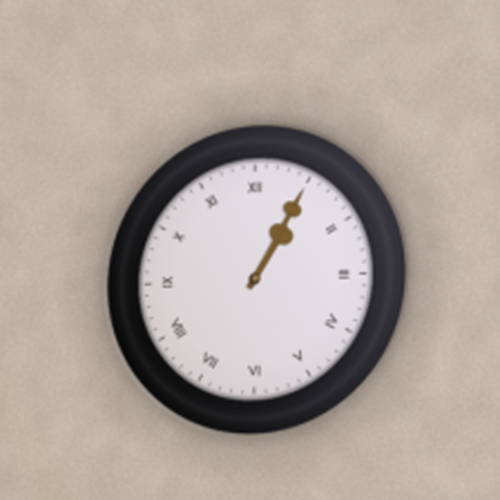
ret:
1.05
